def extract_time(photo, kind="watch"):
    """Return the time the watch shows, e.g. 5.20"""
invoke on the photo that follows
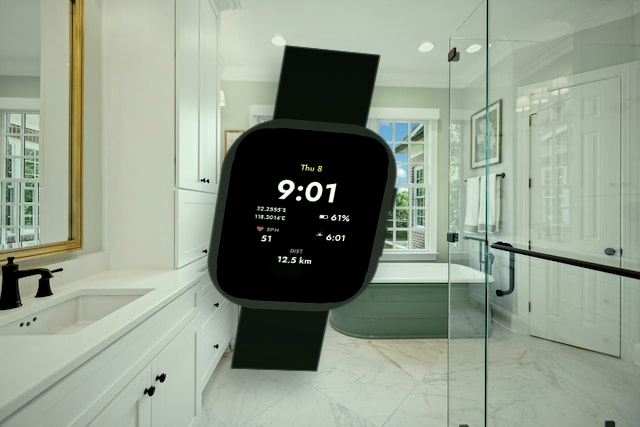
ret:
9.01
